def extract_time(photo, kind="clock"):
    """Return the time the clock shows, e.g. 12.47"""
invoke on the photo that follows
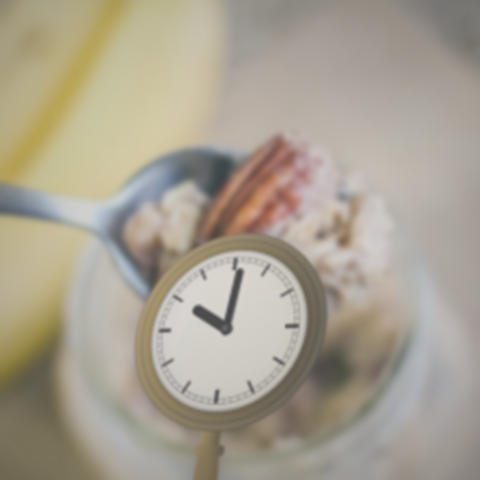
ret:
10.01
